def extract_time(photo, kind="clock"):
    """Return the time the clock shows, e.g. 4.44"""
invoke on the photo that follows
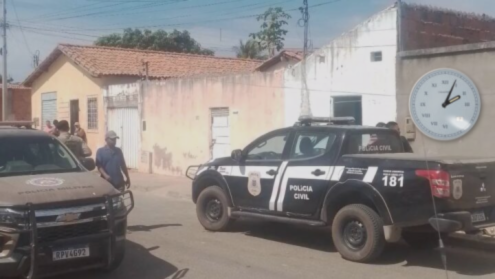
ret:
2.04
